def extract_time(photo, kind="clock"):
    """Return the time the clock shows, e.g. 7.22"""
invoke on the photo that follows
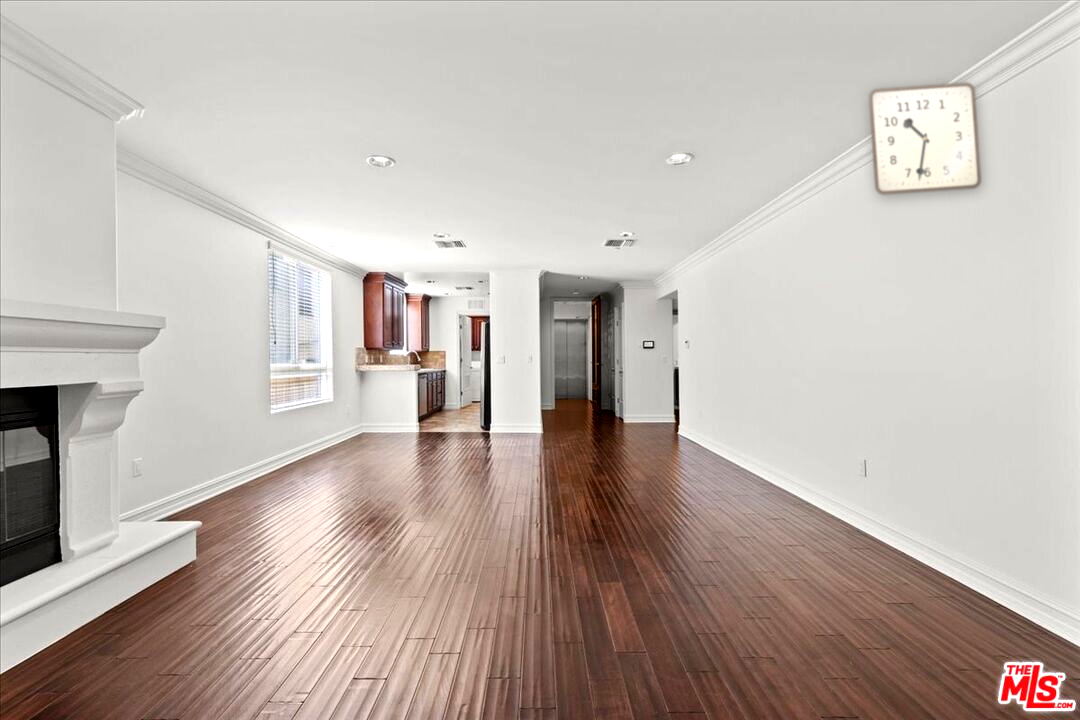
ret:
10.32
